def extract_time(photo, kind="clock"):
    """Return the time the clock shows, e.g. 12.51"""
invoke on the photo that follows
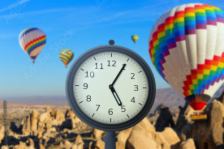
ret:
5.05
